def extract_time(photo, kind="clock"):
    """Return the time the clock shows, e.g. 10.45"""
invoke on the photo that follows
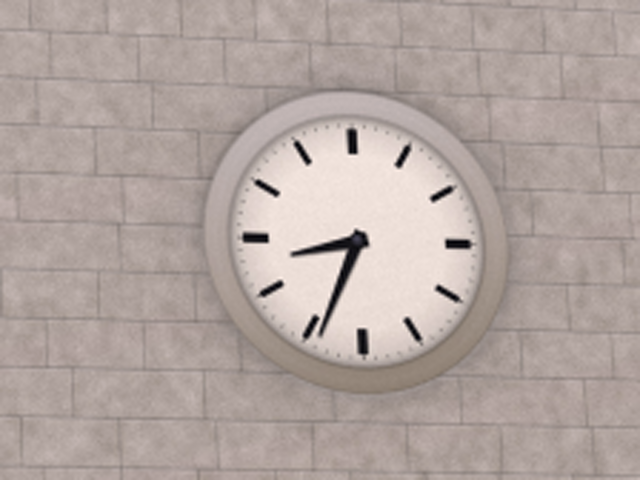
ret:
8.34
